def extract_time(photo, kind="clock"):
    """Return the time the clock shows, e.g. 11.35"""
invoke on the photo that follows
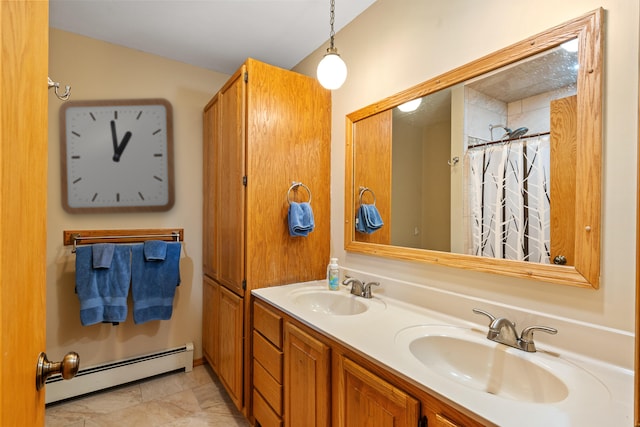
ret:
12.59
